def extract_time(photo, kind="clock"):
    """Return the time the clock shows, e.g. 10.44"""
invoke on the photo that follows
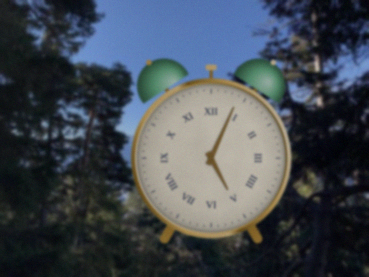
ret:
5.04
